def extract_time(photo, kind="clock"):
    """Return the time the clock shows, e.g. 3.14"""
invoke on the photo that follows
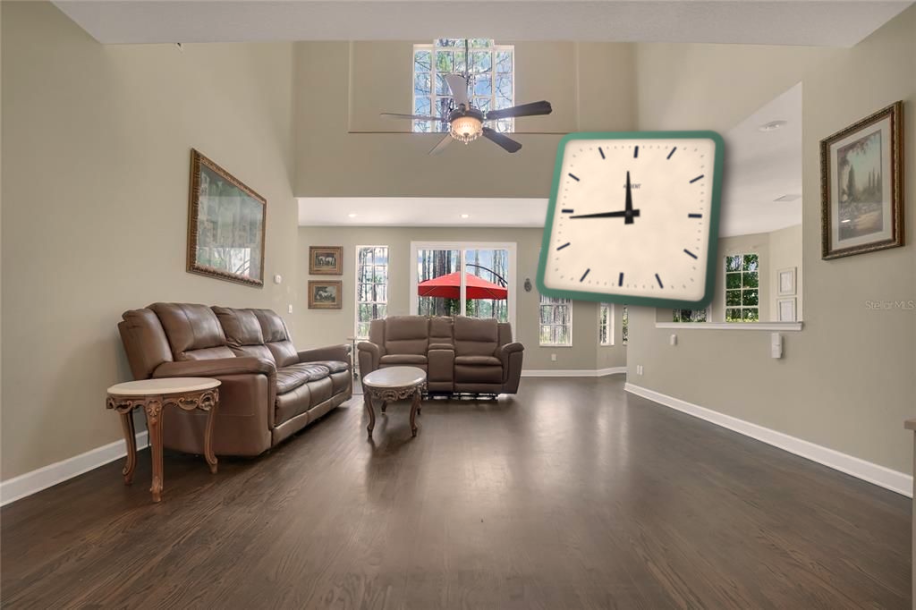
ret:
11.44
